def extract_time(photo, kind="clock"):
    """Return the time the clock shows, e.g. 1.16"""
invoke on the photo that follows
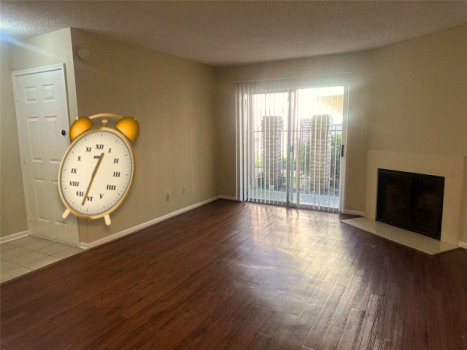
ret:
12.32
